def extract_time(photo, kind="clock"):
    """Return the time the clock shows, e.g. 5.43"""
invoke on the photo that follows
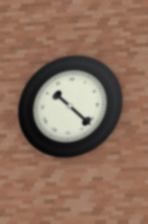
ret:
10.22
